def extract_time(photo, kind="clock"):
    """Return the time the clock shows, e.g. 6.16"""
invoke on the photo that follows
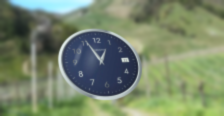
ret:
12.56
